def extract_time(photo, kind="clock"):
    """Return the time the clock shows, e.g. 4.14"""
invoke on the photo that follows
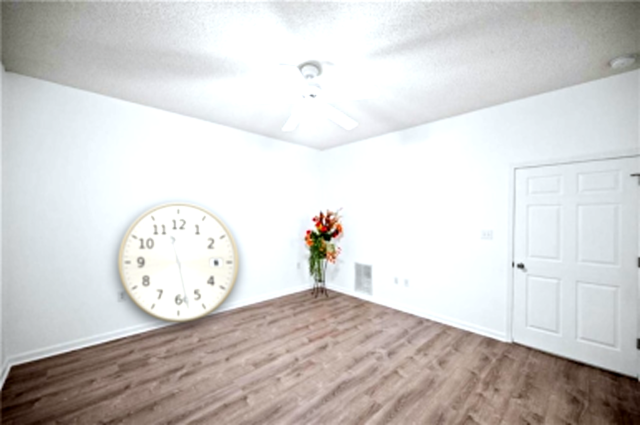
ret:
11.28
